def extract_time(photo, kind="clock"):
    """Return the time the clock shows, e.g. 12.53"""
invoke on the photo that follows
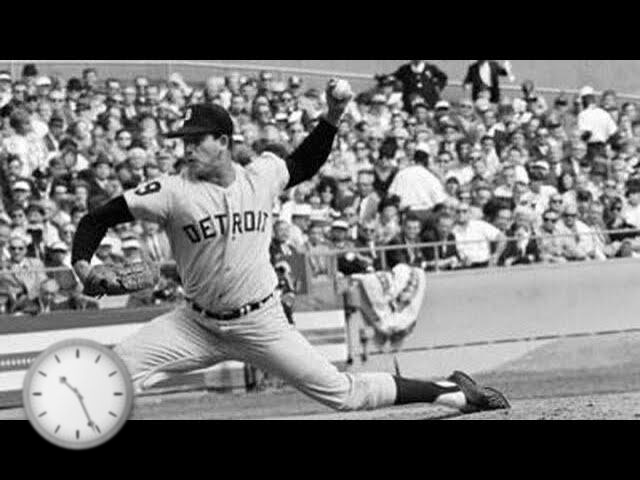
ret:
10.26
